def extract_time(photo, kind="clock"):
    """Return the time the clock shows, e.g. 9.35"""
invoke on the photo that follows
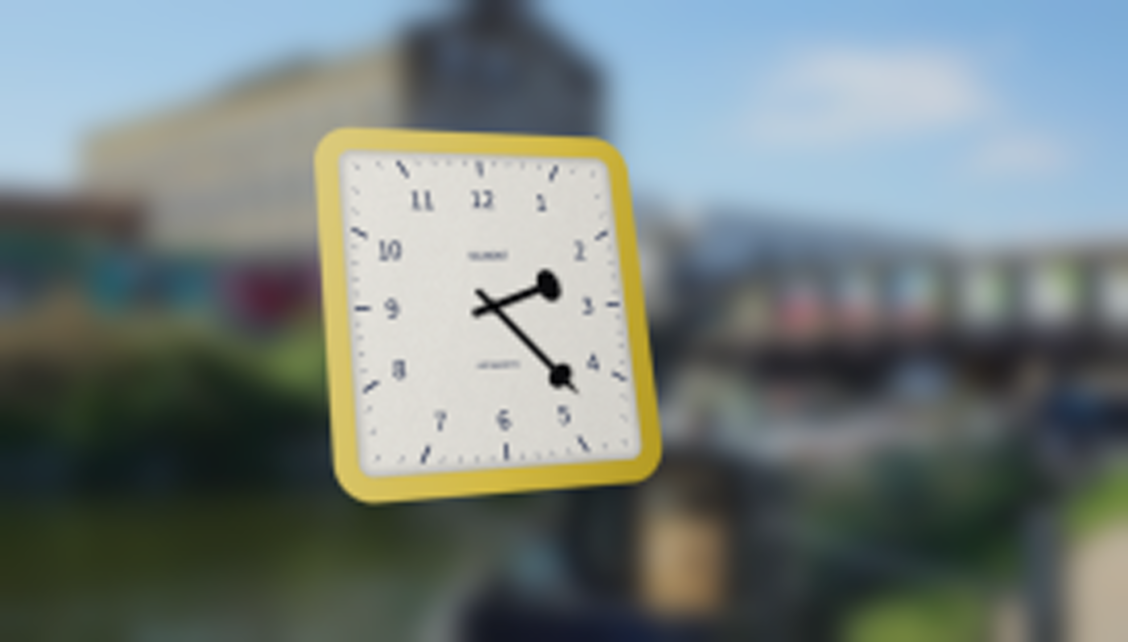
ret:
2.23
